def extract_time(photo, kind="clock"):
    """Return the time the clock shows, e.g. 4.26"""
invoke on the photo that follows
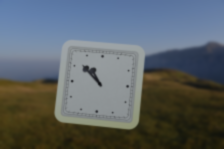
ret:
10.52
